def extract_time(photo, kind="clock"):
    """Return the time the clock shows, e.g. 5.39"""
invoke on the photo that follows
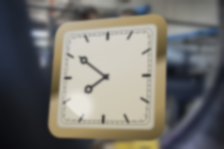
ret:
7.51
